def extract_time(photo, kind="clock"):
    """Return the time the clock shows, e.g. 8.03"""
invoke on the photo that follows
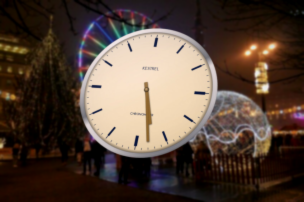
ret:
5.28
